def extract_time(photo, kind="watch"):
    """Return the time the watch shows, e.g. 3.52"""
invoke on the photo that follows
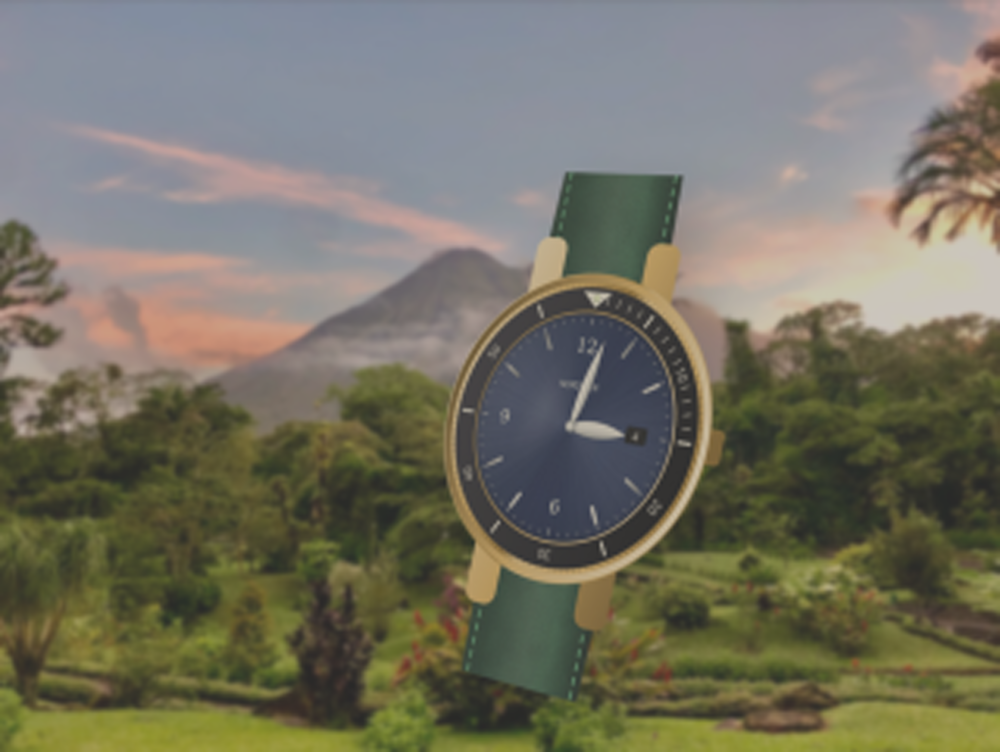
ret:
3.02
